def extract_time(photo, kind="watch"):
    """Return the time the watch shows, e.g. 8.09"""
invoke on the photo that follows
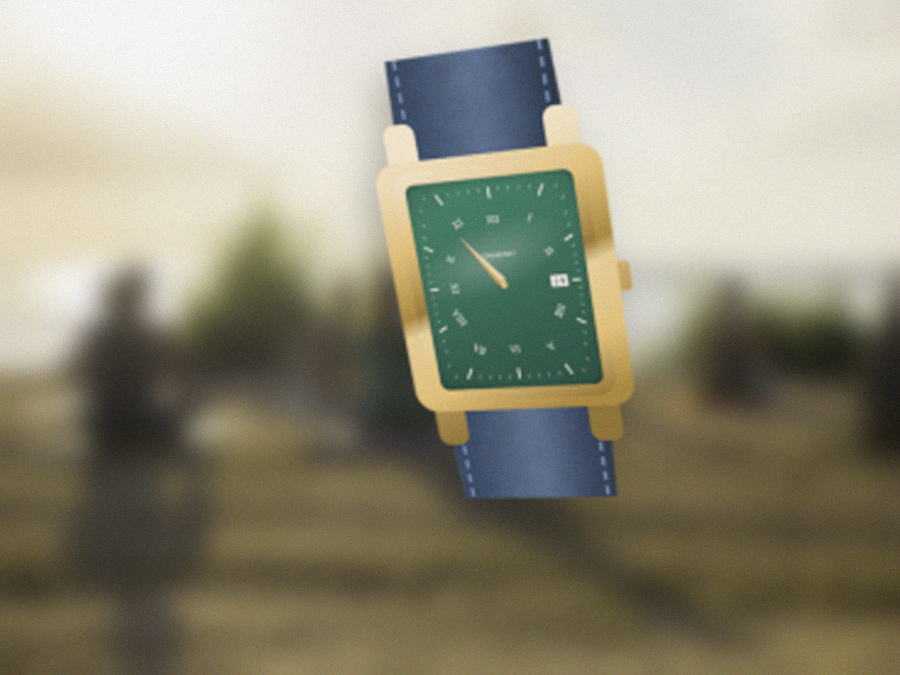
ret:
10.54
